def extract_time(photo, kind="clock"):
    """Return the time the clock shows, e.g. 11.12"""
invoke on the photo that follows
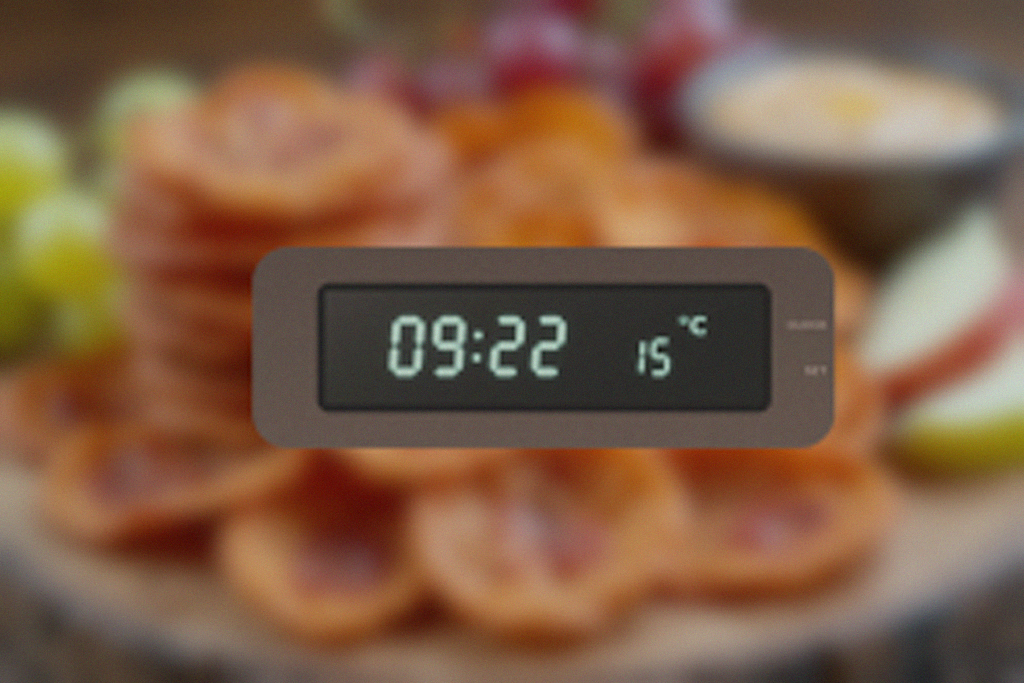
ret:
9.22
